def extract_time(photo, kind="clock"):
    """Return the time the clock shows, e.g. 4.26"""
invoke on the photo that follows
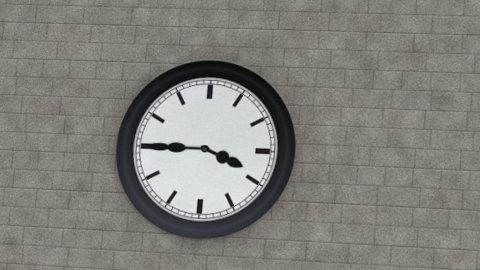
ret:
3.45
